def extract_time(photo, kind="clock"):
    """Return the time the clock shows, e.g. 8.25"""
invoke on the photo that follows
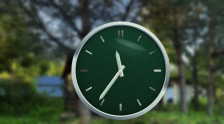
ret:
11.36
